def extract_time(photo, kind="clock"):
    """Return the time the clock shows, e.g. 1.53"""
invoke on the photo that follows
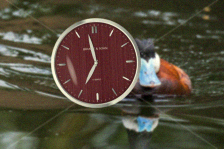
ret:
6.58
